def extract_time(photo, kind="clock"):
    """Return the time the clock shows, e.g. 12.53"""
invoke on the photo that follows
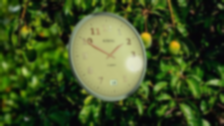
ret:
1.50
